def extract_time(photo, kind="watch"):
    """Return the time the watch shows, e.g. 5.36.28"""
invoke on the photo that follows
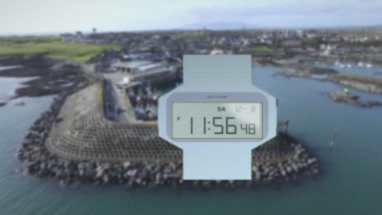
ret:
11.56.48
